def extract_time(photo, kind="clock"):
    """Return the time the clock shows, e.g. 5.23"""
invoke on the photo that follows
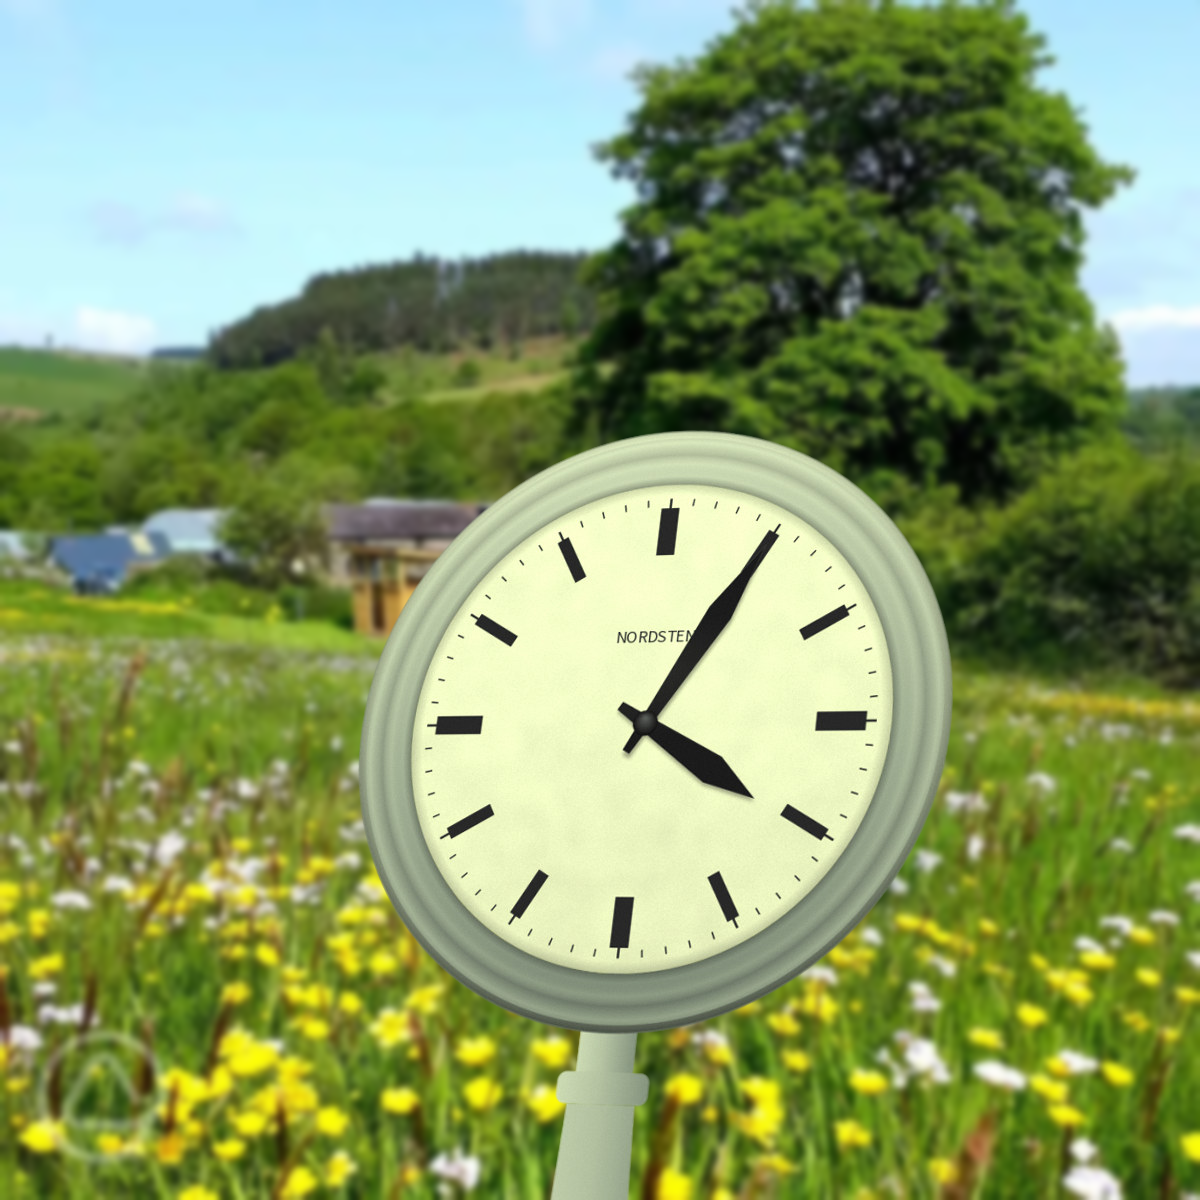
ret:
4.05
